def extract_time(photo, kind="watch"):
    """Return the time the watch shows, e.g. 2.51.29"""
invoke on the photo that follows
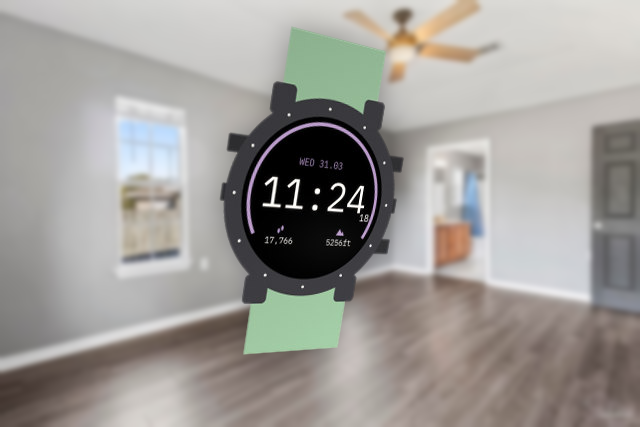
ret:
11.24.18
